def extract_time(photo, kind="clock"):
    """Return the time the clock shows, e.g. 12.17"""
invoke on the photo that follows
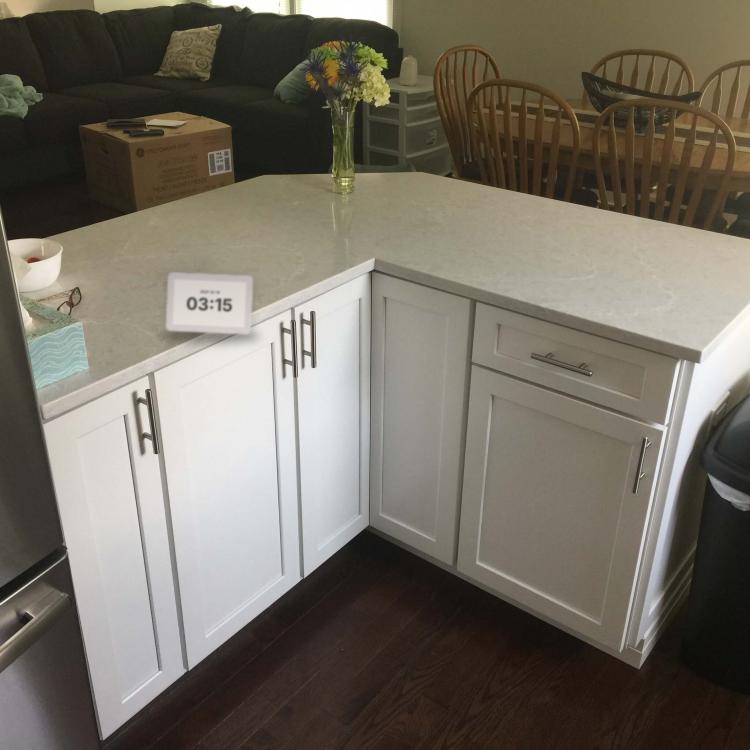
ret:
3.15
